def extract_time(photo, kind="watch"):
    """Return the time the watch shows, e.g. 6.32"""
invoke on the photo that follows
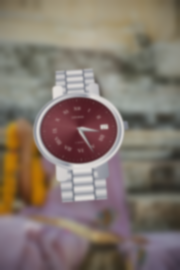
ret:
3.26
